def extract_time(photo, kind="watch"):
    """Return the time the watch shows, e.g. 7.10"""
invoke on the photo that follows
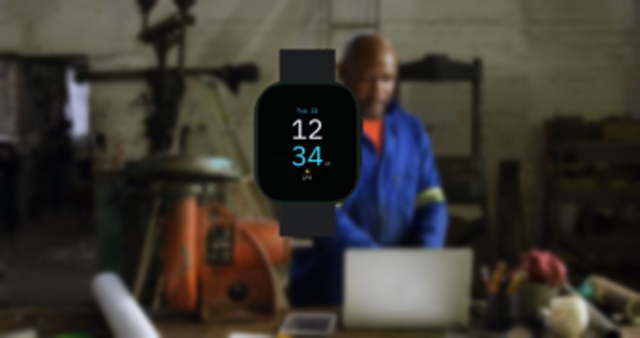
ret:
12.34
